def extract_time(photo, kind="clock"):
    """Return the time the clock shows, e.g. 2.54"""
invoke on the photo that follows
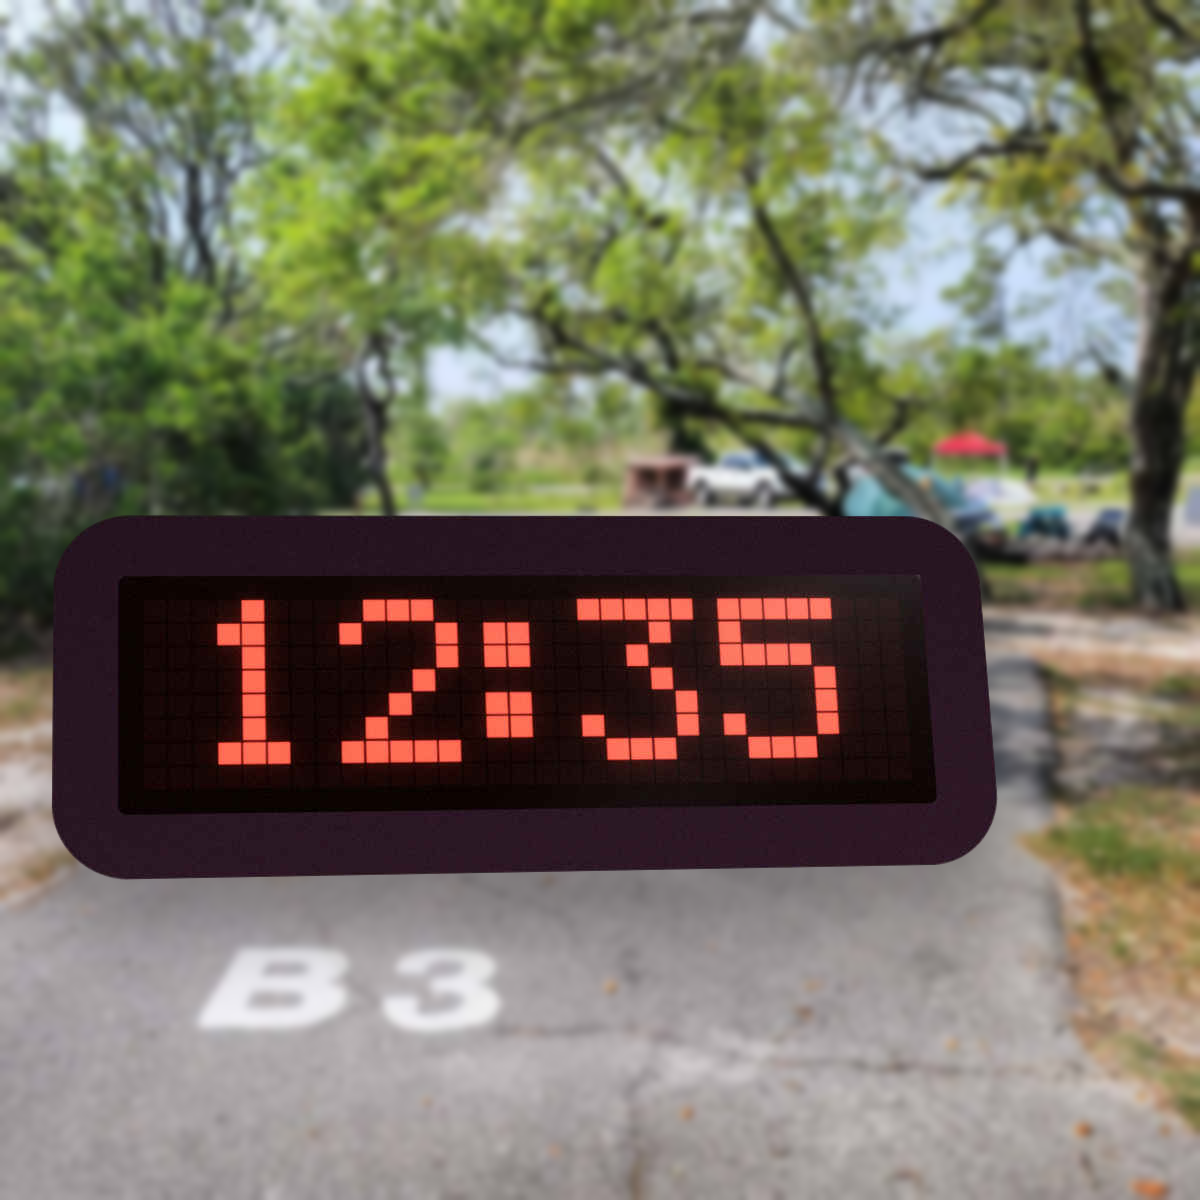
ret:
12.35
